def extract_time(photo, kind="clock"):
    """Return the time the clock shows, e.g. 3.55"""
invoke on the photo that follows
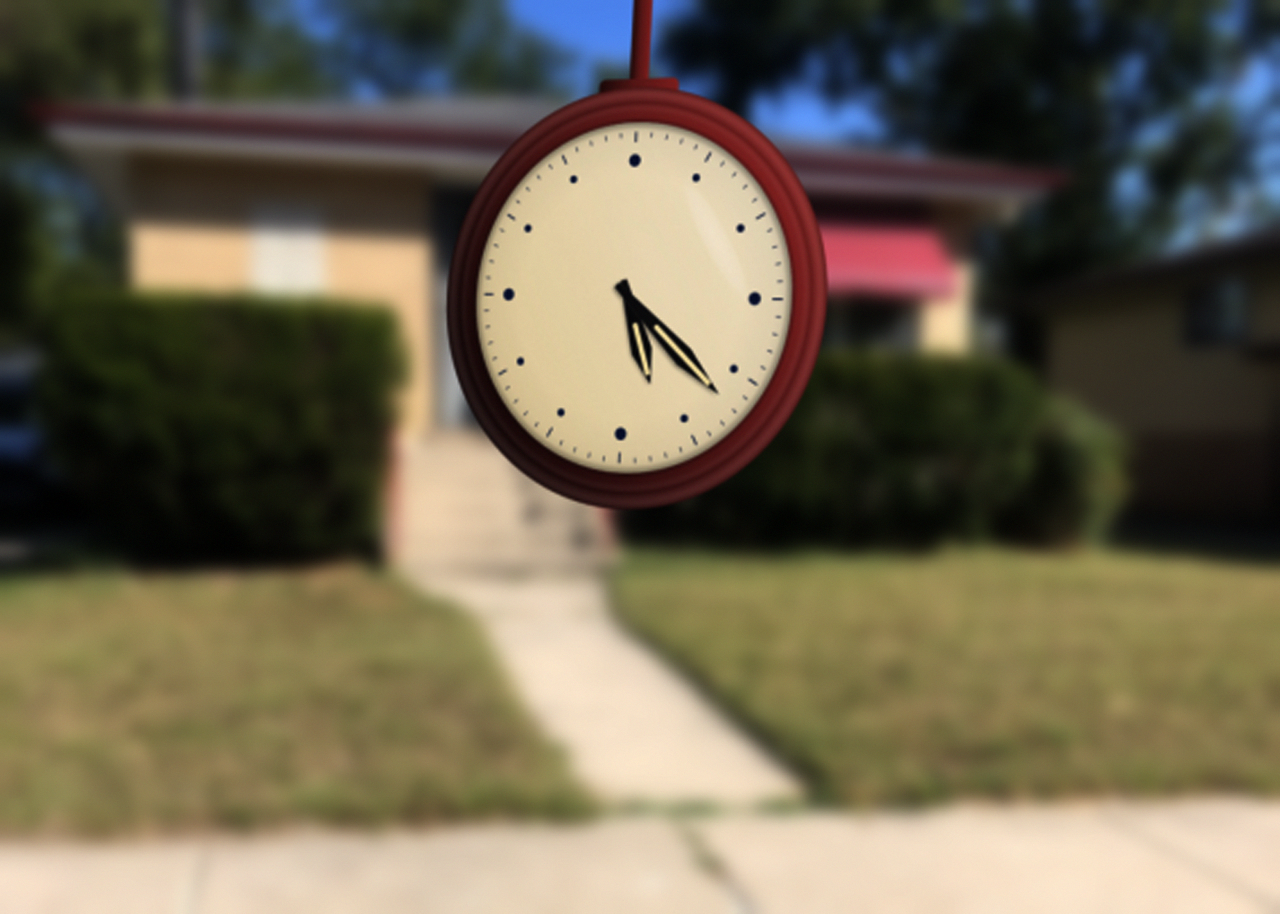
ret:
5.22
